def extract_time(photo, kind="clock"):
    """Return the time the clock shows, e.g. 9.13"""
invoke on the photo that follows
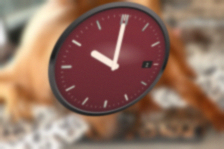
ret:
10.00
